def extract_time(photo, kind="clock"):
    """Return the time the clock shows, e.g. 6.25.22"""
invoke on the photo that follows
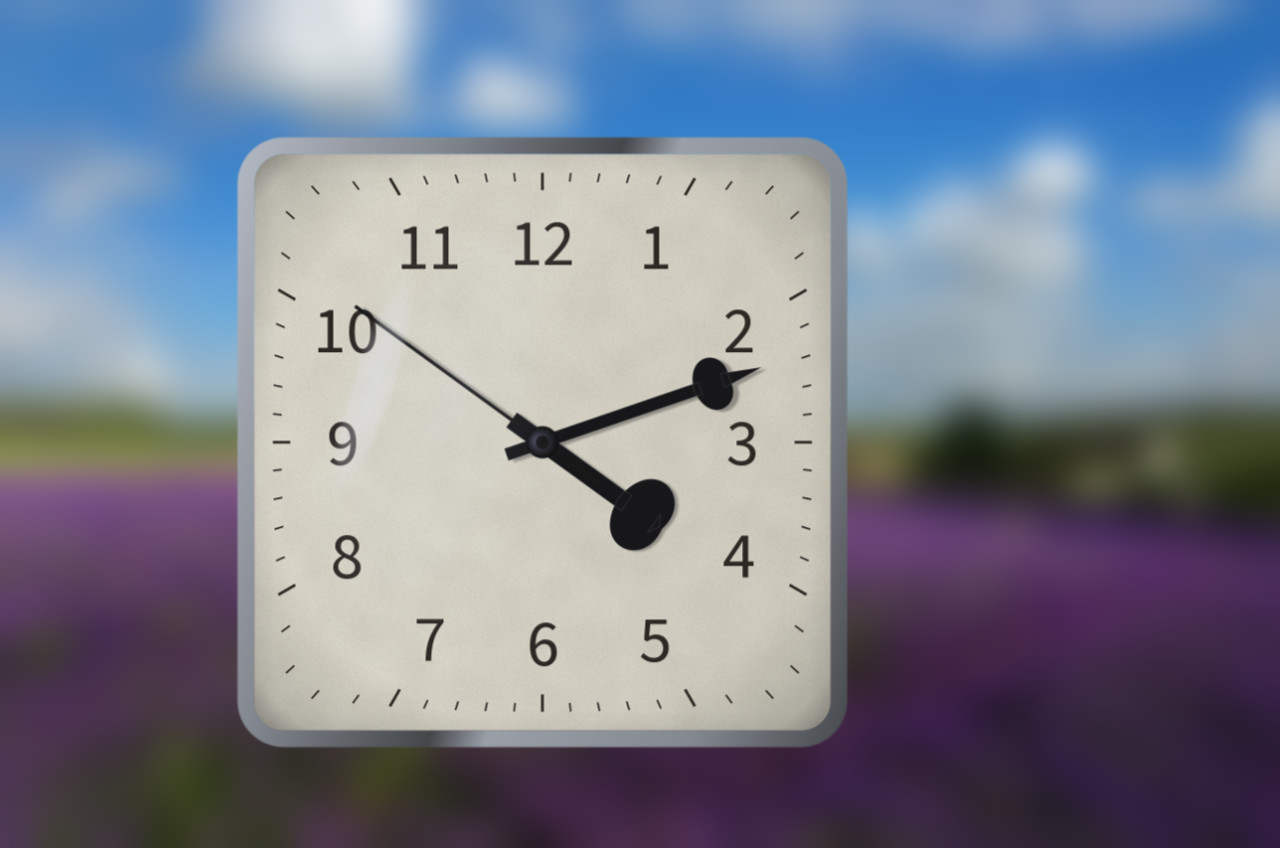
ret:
4.11.51
